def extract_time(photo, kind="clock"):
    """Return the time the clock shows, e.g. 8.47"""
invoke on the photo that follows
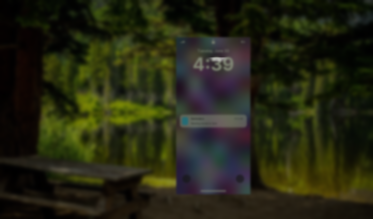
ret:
4.39
